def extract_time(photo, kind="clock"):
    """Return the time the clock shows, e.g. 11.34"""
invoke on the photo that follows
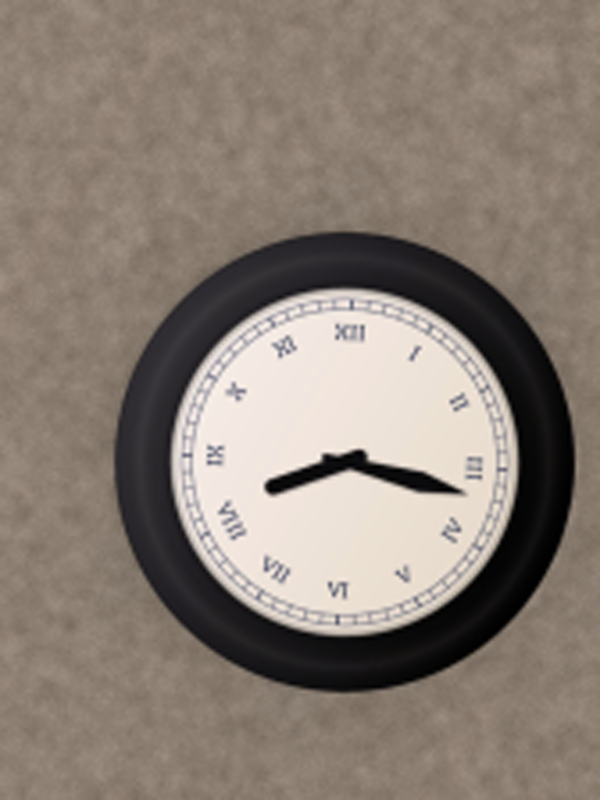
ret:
8.17
